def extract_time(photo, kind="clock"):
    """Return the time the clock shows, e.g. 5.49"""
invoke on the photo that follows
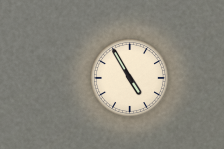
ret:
4.55
